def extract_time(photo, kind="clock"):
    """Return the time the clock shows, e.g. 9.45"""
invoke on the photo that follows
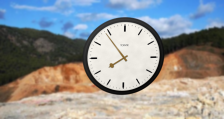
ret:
7.54
